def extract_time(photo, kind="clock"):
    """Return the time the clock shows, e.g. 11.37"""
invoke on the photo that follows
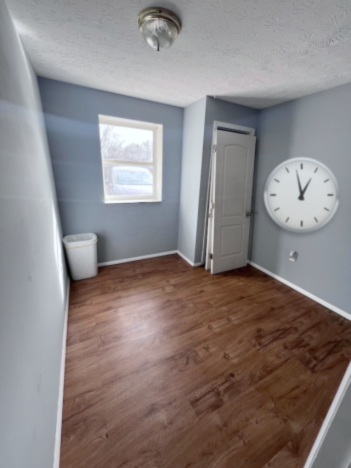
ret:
12.58
